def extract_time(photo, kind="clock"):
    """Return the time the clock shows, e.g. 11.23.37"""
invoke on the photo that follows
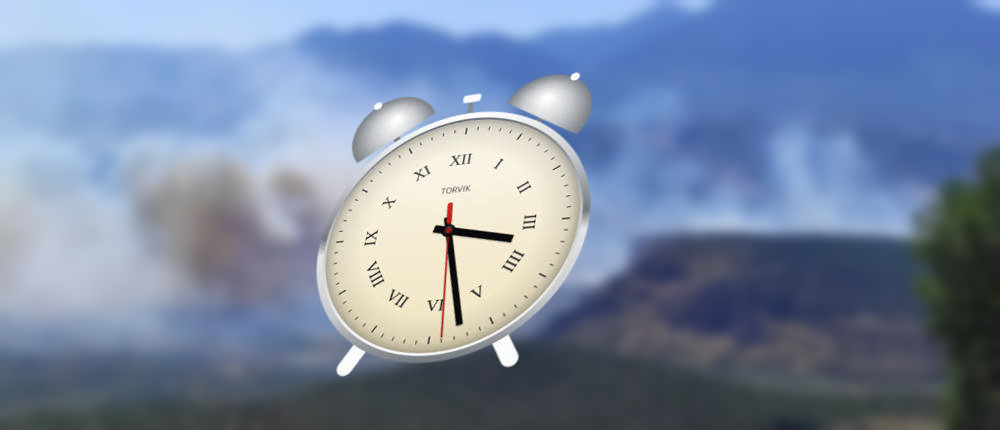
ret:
3.27.29
